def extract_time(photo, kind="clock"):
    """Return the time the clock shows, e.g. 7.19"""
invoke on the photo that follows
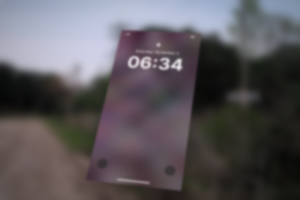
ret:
6.34
